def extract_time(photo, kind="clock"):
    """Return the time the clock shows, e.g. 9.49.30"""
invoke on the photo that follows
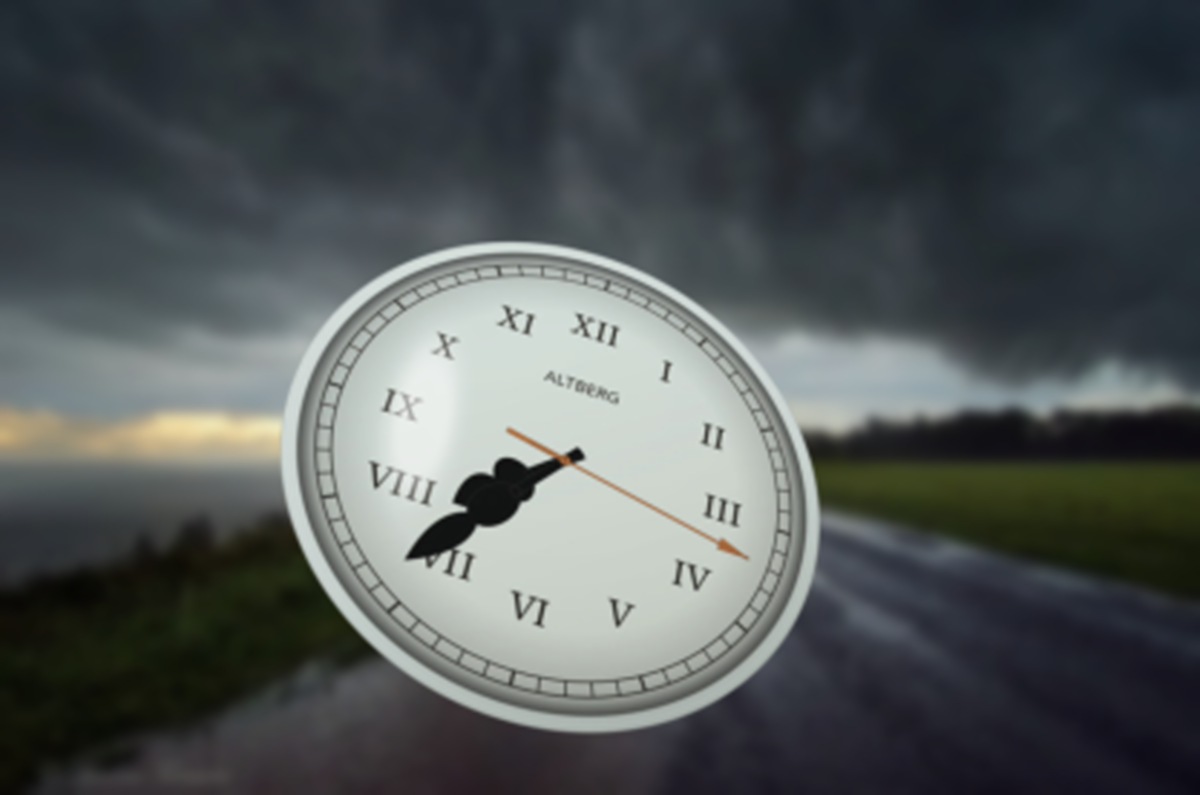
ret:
7.36.17
